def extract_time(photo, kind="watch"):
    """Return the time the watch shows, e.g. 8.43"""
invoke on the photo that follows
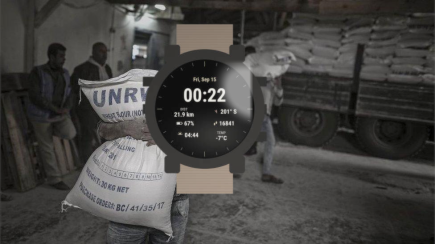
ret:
0.22
